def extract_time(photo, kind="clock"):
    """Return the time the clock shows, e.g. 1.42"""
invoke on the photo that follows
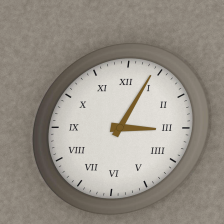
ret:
3.04
